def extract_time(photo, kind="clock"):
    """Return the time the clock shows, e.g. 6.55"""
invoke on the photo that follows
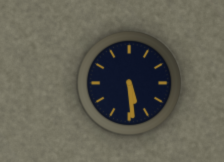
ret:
5.29
